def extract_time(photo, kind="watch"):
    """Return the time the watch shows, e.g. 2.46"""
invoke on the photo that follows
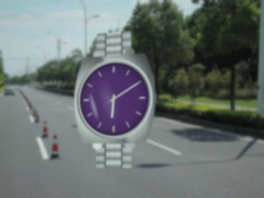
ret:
6.10
